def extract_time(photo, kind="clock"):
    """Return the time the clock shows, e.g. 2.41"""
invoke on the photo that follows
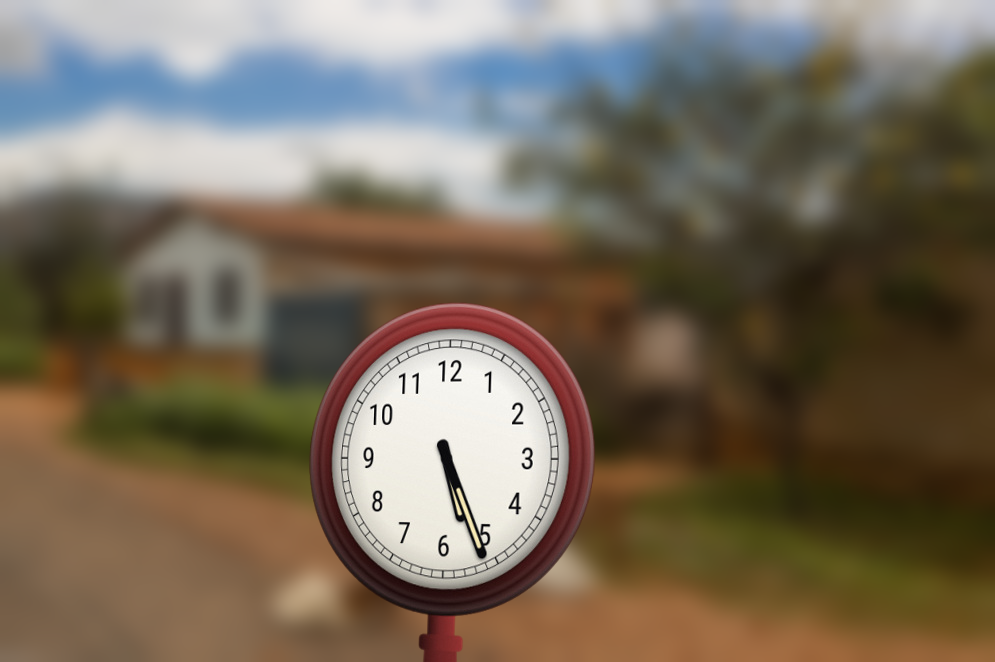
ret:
5.26
